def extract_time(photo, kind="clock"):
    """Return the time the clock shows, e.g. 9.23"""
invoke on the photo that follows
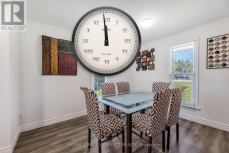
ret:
11.59
